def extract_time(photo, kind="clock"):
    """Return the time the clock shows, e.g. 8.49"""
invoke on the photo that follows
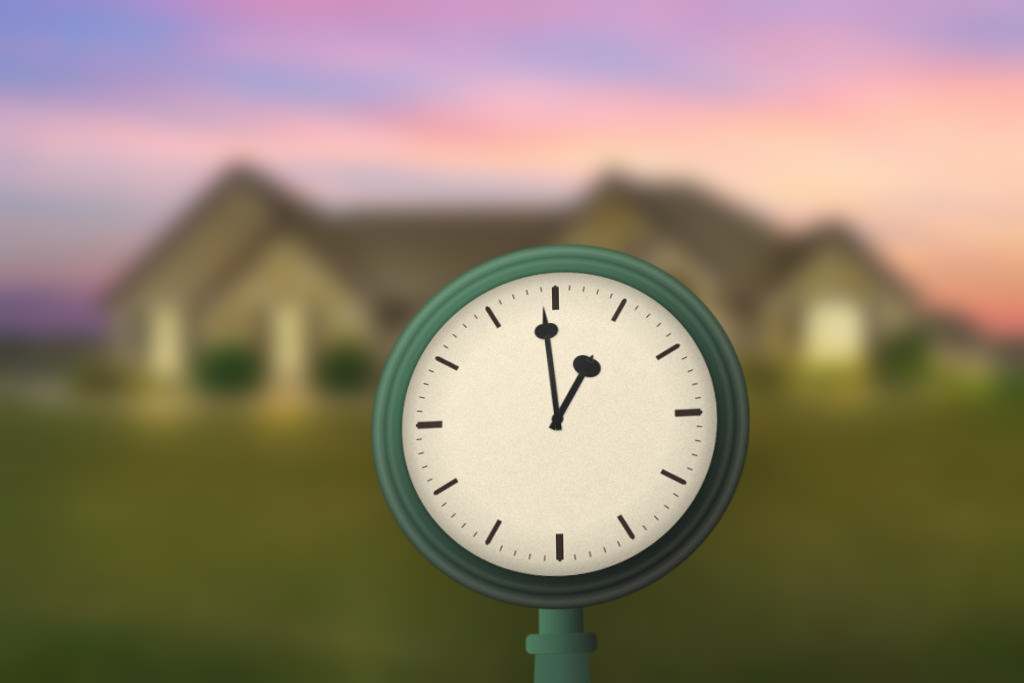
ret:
12.59
